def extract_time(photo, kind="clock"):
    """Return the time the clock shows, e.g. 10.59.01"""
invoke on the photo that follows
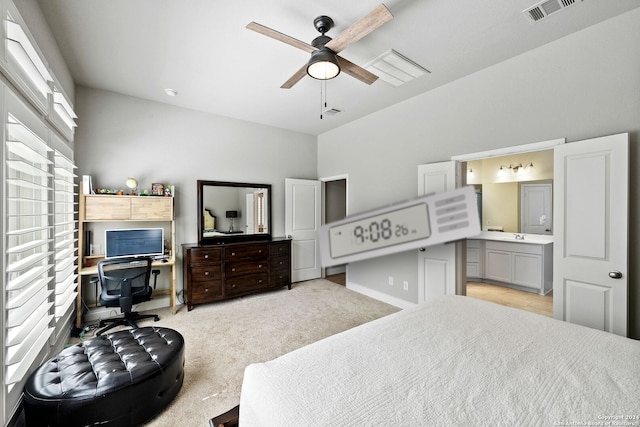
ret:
9.08.26
